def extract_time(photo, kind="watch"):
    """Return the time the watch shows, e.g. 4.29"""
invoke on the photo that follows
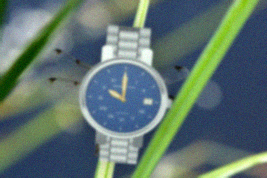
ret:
10.00
